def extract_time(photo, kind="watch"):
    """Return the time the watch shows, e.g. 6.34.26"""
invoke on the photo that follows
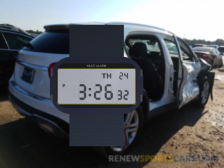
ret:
3.26.32
